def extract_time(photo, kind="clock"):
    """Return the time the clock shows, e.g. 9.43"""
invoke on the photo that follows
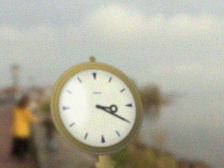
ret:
3.20
